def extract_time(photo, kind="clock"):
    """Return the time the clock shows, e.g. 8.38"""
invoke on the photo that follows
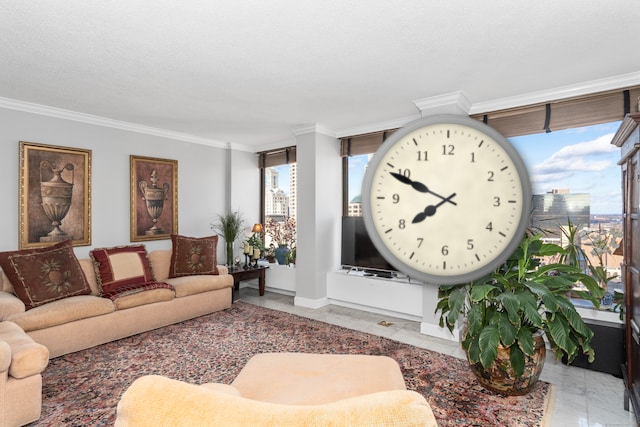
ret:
7.49
